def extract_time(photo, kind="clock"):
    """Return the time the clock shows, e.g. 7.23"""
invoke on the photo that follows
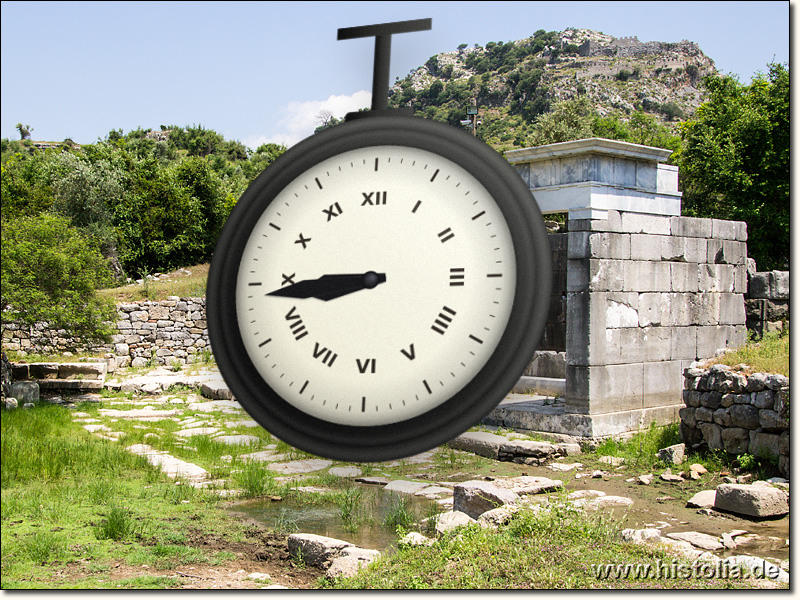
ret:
8.44
